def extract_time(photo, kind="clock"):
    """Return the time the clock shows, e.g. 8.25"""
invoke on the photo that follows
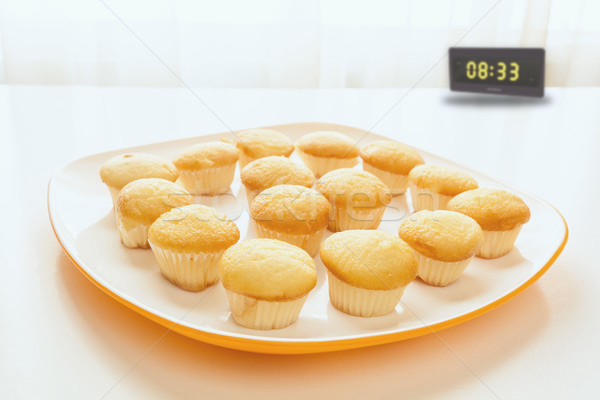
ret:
8.33
